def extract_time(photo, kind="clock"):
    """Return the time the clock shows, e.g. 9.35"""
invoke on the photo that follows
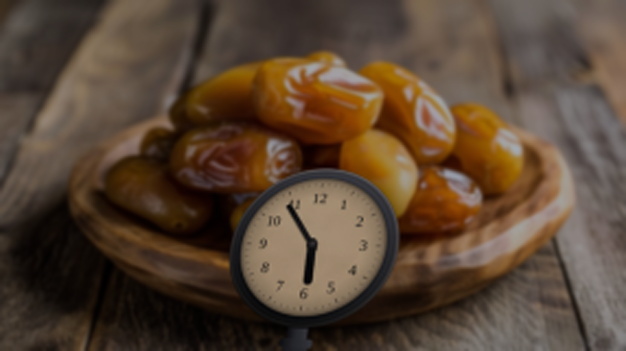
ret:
5.54
